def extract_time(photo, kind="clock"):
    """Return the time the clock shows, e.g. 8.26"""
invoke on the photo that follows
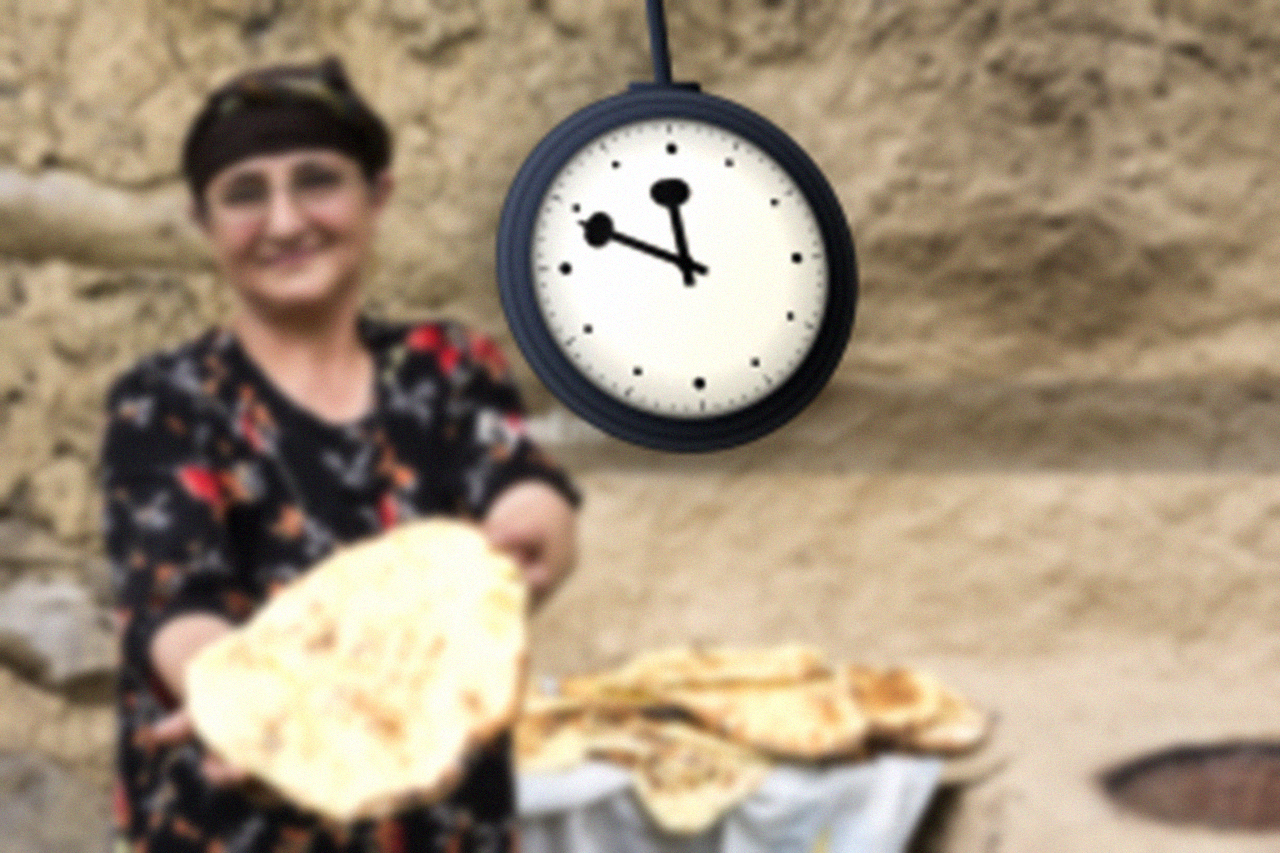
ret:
11.49
